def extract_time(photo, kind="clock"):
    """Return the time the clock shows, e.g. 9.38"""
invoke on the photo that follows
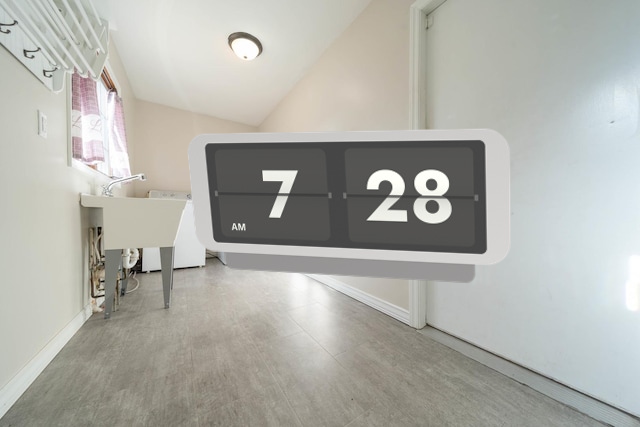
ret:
7.28
